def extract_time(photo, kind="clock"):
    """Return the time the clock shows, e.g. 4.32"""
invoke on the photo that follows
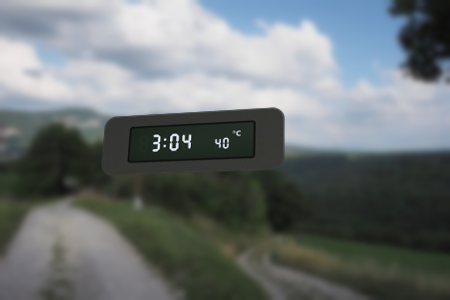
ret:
3.04
